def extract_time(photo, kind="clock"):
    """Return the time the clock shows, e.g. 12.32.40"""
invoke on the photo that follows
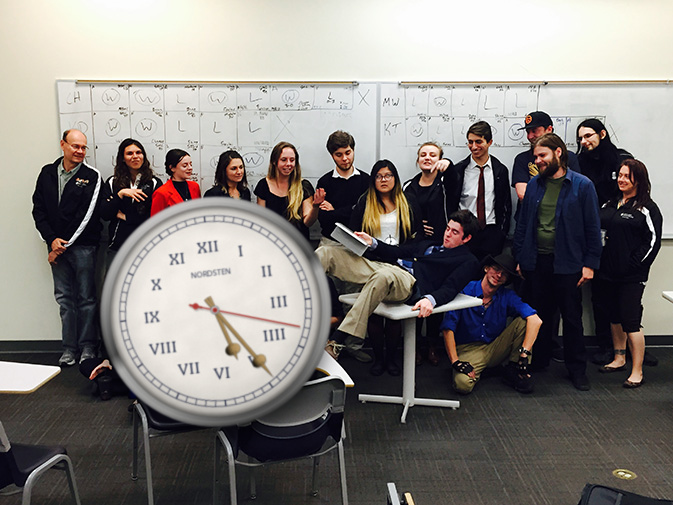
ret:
5.24.18
